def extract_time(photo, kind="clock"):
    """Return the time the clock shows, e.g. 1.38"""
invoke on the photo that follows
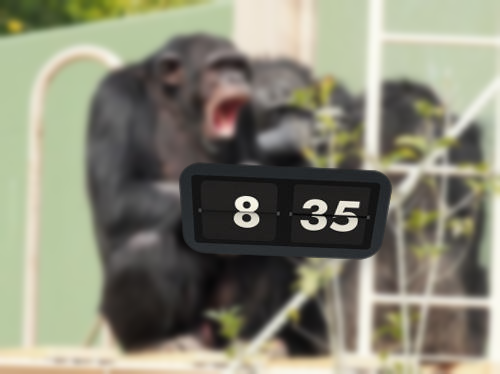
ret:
8.35
